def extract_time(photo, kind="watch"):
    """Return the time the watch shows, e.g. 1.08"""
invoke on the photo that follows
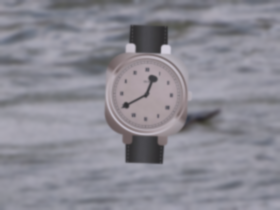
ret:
12.40
